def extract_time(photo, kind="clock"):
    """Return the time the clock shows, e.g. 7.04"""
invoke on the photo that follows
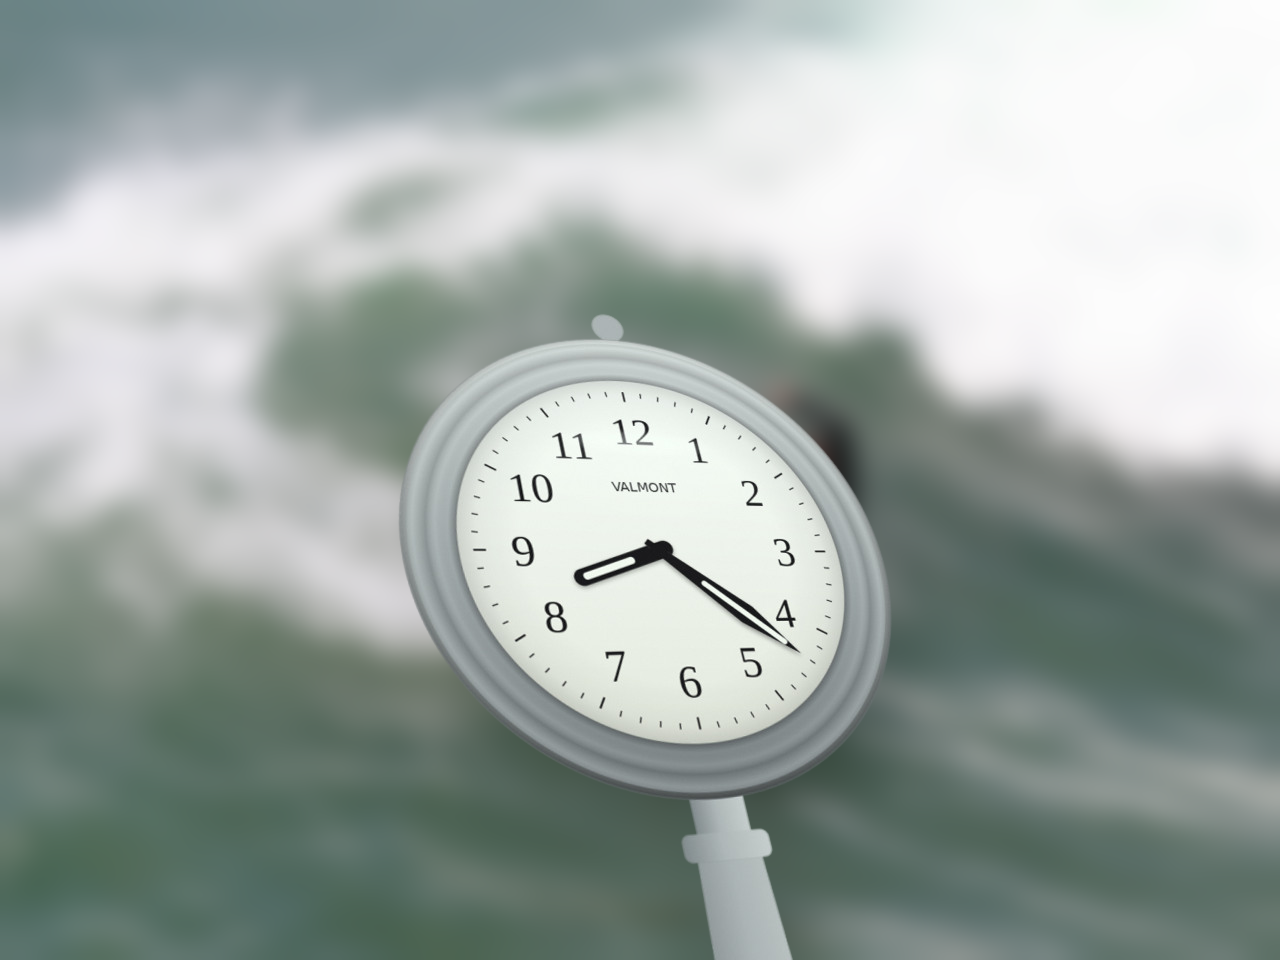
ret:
8.22
